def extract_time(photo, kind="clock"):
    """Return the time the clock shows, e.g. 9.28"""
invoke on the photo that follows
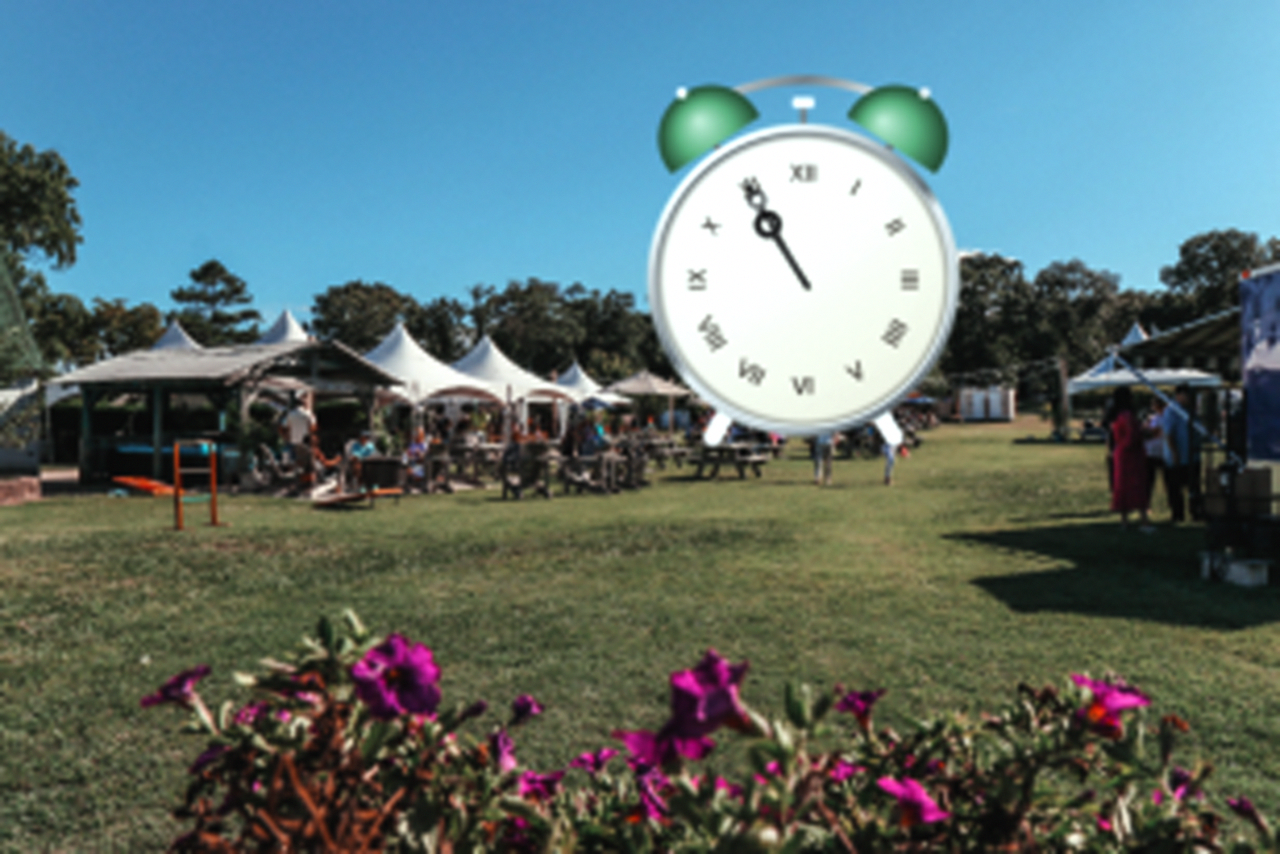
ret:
10.55
